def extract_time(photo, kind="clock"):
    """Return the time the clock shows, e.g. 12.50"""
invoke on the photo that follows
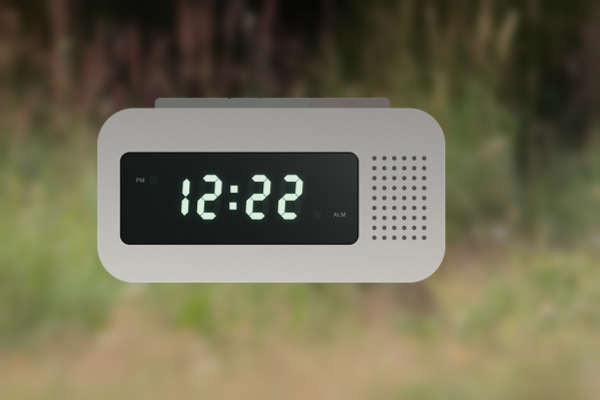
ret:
12.22
